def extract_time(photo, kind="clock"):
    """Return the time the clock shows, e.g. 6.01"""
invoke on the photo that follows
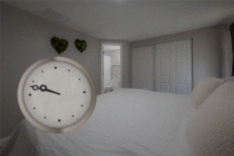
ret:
9.48
